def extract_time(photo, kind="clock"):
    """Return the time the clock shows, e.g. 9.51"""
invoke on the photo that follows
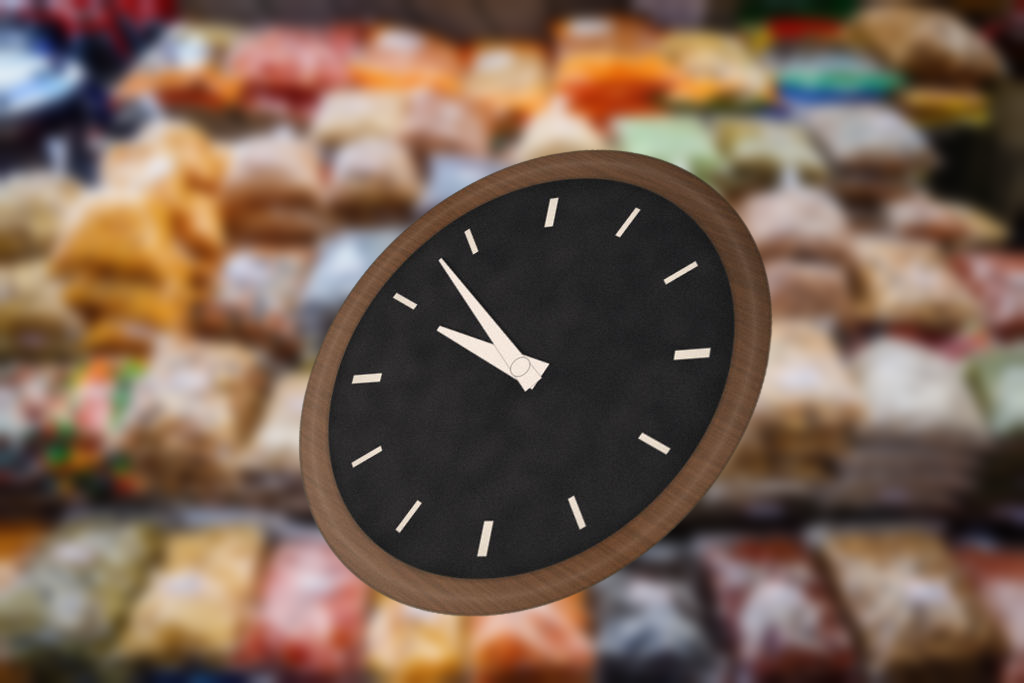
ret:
9.53
